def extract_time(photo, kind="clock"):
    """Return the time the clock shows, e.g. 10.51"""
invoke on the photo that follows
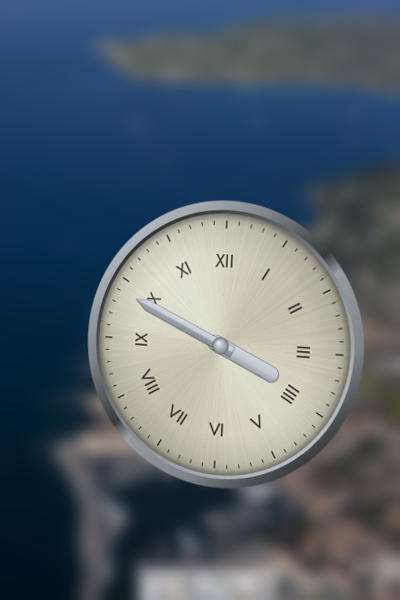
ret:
3.49
